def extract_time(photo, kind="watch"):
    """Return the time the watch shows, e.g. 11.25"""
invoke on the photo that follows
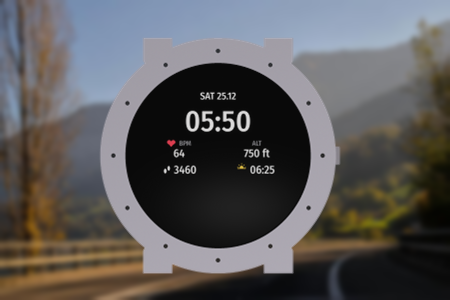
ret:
5.50
